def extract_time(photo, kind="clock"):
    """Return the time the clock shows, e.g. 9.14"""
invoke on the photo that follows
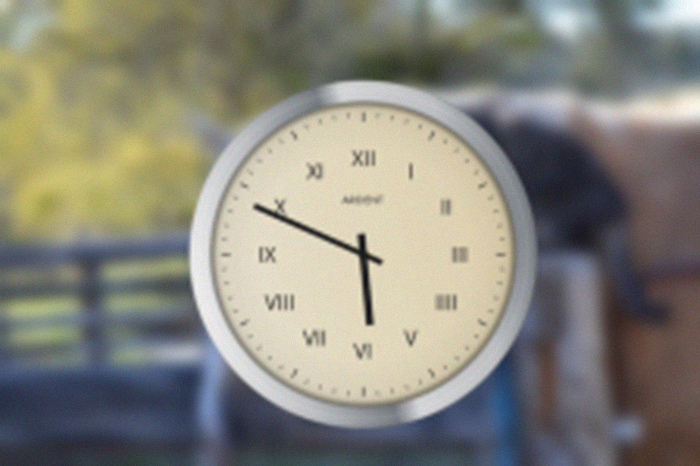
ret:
5.49
